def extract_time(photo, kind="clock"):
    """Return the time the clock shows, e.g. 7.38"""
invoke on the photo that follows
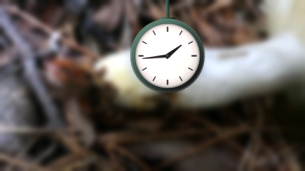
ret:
1.44
